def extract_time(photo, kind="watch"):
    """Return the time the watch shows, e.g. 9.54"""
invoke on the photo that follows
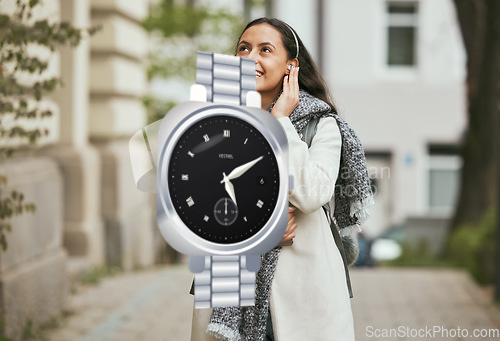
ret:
5.10
